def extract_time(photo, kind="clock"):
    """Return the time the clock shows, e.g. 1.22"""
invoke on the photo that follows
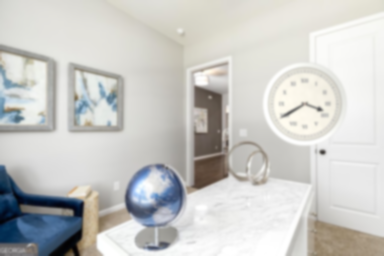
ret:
3.40
